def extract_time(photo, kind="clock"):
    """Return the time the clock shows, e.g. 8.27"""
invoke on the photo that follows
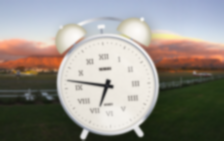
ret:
6.47
